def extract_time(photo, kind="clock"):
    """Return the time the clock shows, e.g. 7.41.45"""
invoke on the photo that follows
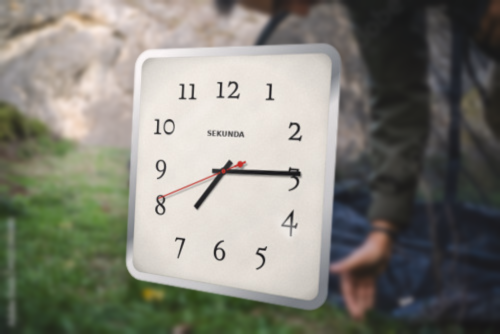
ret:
7.14.41
